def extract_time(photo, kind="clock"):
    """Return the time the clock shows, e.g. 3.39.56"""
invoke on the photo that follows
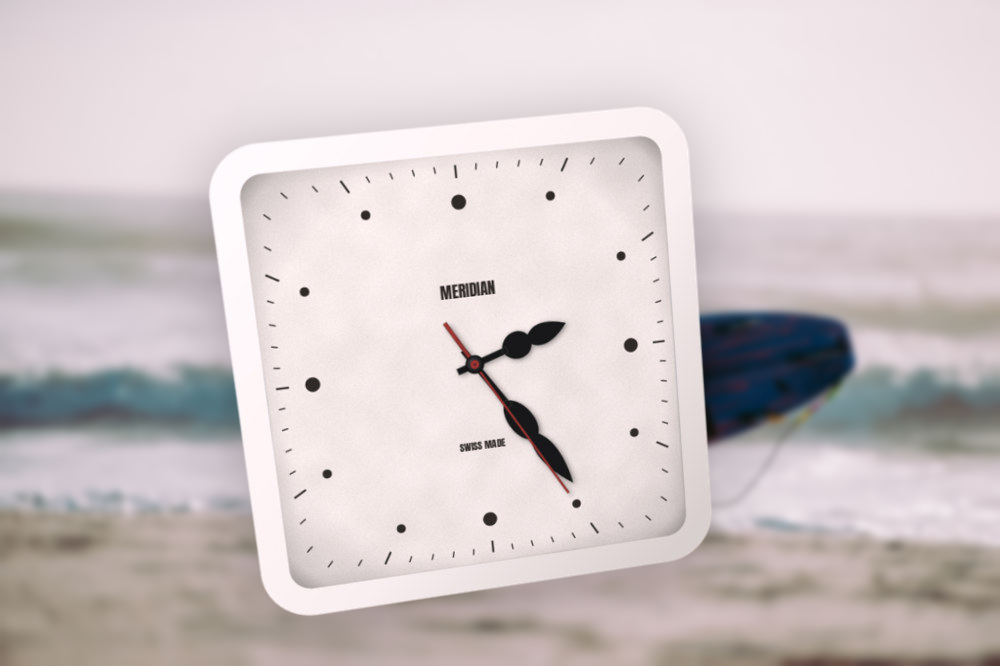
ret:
2.24.25
